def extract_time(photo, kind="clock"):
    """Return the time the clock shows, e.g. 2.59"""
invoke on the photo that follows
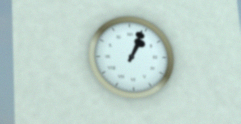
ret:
1.04
